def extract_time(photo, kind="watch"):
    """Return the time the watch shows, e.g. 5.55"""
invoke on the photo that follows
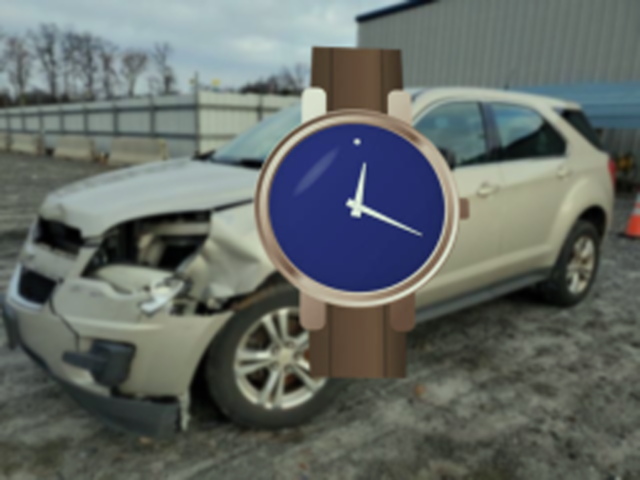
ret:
12.19
